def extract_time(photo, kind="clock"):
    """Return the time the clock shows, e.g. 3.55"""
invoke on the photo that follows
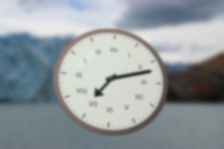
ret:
7.12
